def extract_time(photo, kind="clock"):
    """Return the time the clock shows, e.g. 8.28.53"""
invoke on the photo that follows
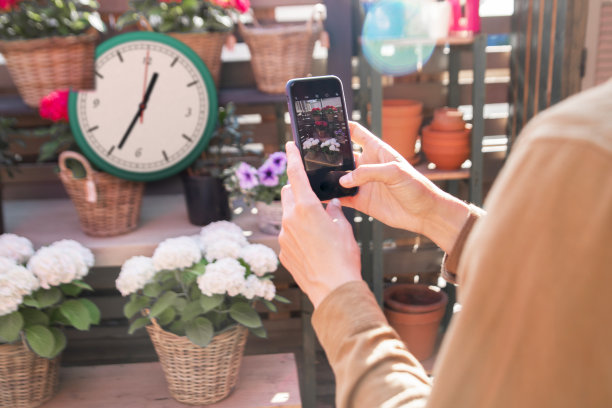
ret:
12.34.00
